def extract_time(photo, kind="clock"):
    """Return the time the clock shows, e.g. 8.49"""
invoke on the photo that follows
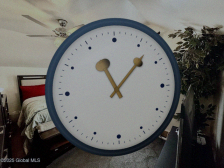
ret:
11.07
